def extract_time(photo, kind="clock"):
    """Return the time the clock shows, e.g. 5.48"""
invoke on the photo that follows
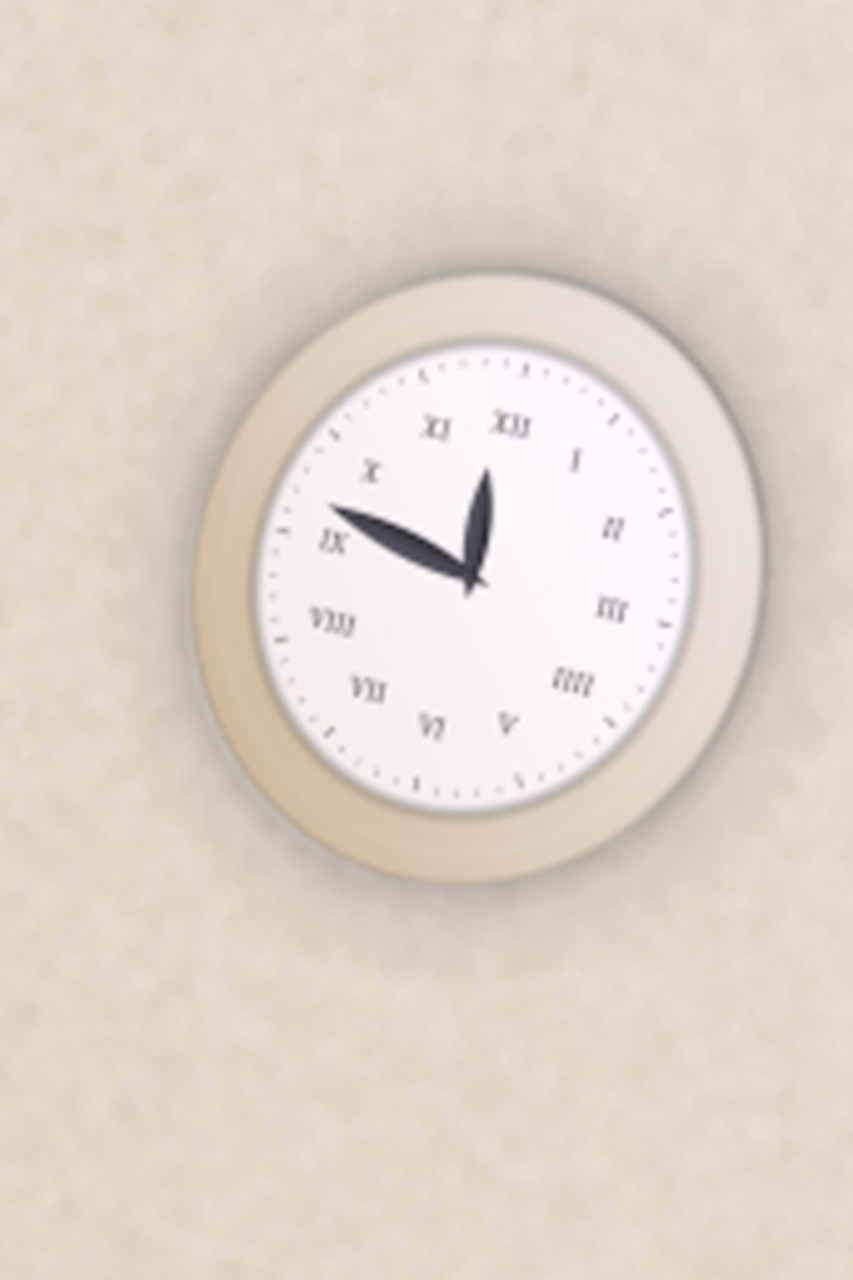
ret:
11.47
